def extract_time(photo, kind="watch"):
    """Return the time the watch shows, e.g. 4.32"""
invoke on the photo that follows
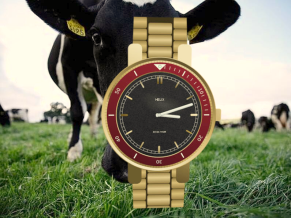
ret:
3.12
